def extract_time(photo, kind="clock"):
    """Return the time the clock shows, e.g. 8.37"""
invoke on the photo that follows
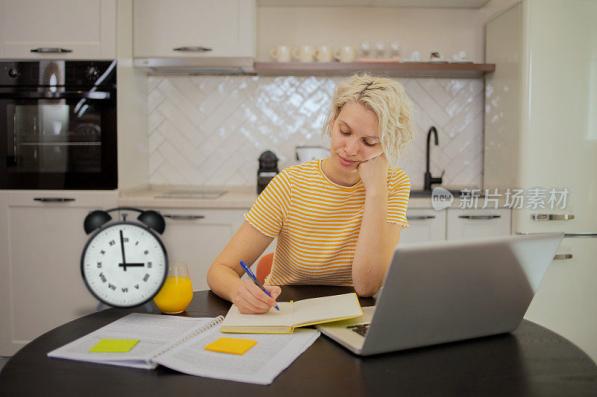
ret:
2.59
